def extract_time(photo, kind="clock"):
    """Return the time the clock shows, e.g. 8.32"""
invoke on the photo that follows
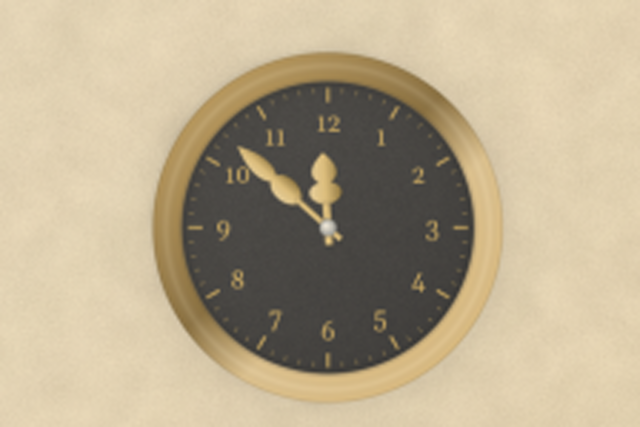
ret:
11.52
